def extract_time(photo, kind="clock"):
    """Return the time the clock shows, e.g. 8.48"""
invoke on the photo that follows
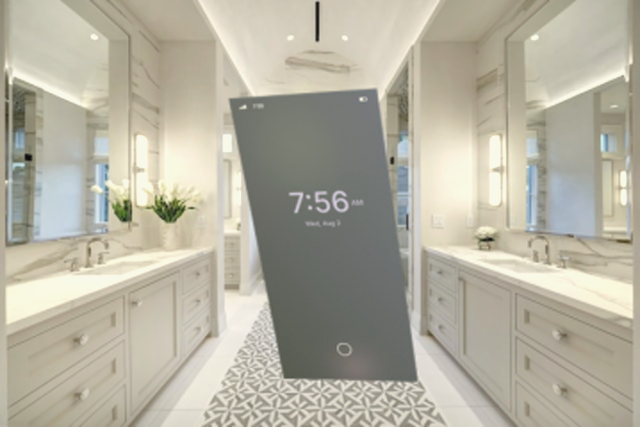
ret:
7.56
